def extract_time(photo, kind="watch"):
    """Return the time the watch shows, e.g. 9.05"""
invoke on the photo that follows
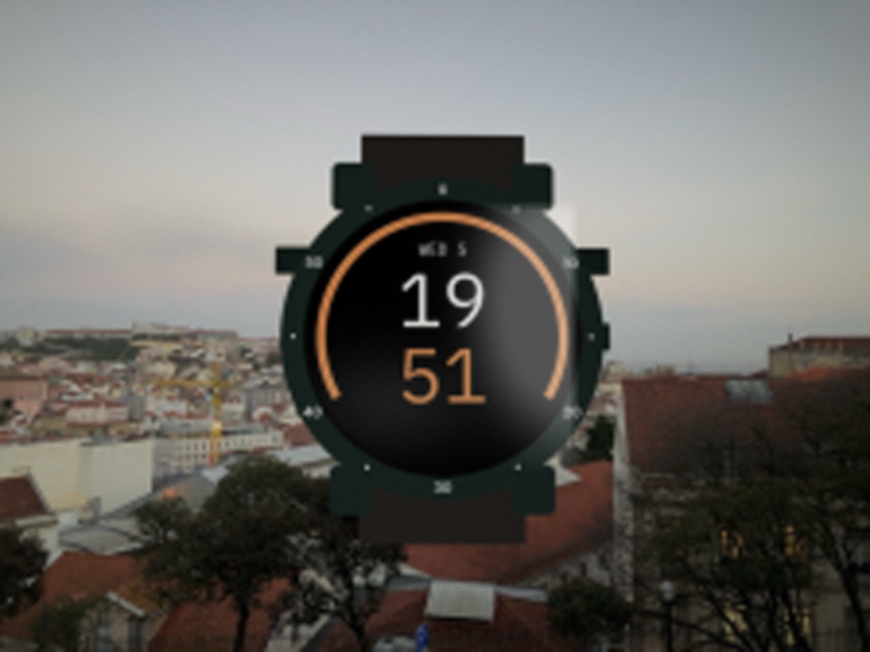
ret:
19.51
